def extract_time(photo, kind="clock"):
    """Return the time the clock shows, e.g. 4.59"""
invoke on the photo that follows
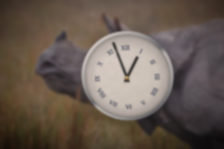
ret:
12.57
